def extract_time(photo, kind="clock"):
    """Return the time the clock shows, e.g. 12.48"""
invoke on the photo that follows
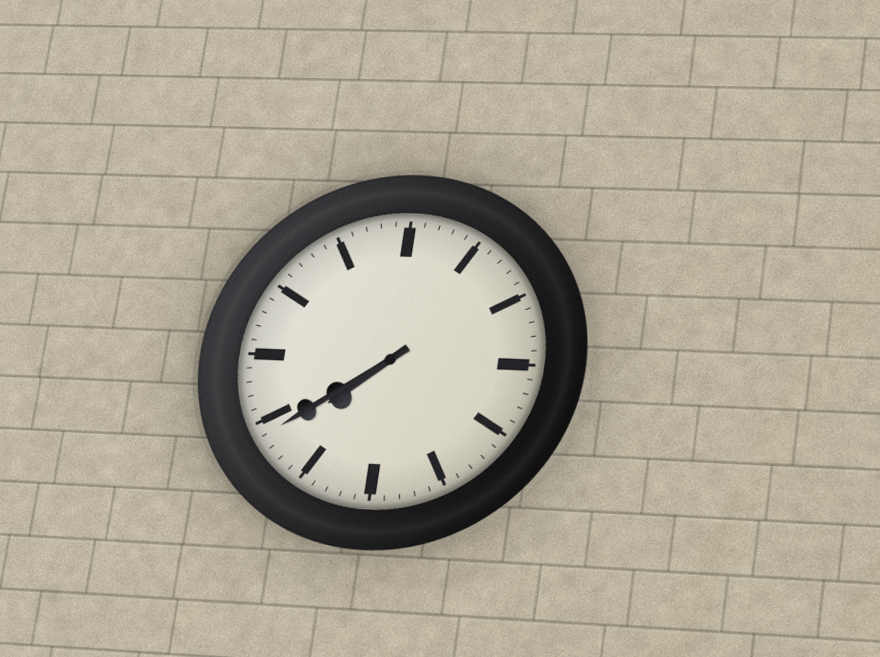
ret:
7.39
